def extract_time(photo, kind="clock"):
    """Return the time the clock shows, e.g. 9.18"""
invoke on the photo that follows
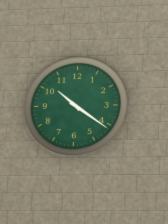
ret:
10.21
